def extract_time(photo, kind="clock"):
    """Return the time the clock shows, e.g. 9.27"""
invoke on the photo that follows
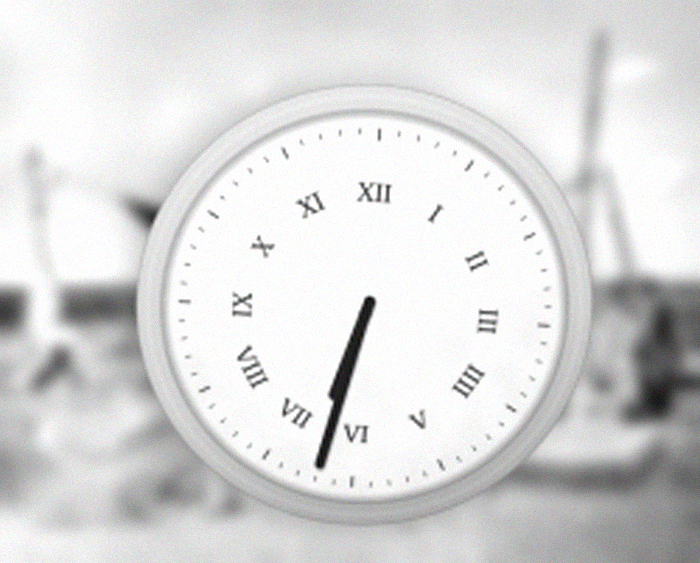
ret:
6.32
